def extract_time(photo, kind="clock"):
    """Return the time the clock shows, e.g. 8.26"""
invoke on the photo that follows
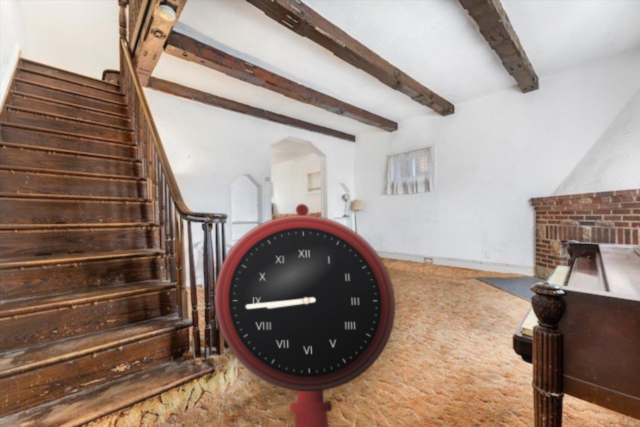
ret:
8.44
